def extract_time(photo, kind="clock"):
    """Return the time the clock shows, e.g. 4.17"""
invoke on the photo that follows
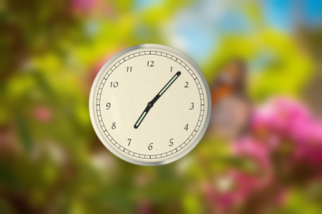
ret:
7.07
